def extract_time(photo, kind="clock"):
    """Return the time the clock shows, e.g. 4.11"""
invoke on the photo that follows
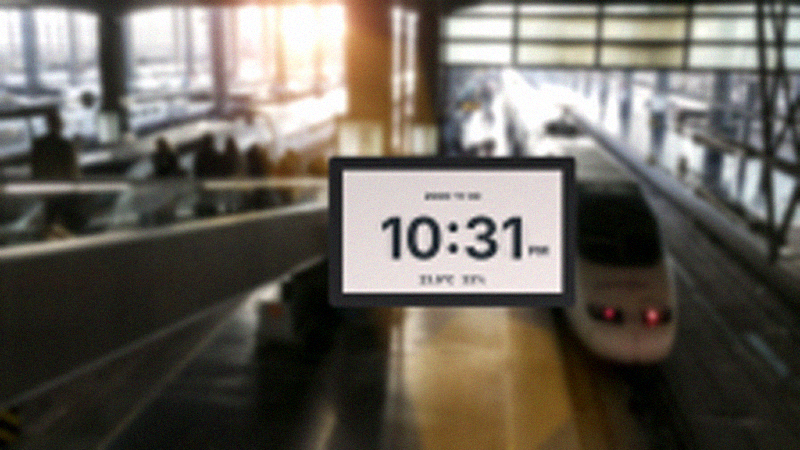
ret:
10.31
